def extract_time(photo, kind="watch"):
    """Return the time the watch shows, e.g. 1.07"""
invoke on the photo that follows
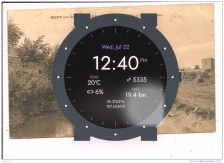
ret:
12.40
